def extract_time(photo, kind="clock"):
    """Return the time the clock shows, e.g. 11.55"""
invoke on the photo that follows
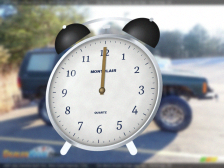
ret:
12.00
